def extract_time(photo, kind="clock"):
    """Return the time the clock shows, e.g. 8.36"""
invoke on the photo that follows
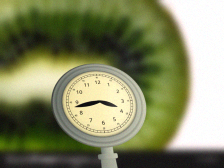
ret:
3.43
